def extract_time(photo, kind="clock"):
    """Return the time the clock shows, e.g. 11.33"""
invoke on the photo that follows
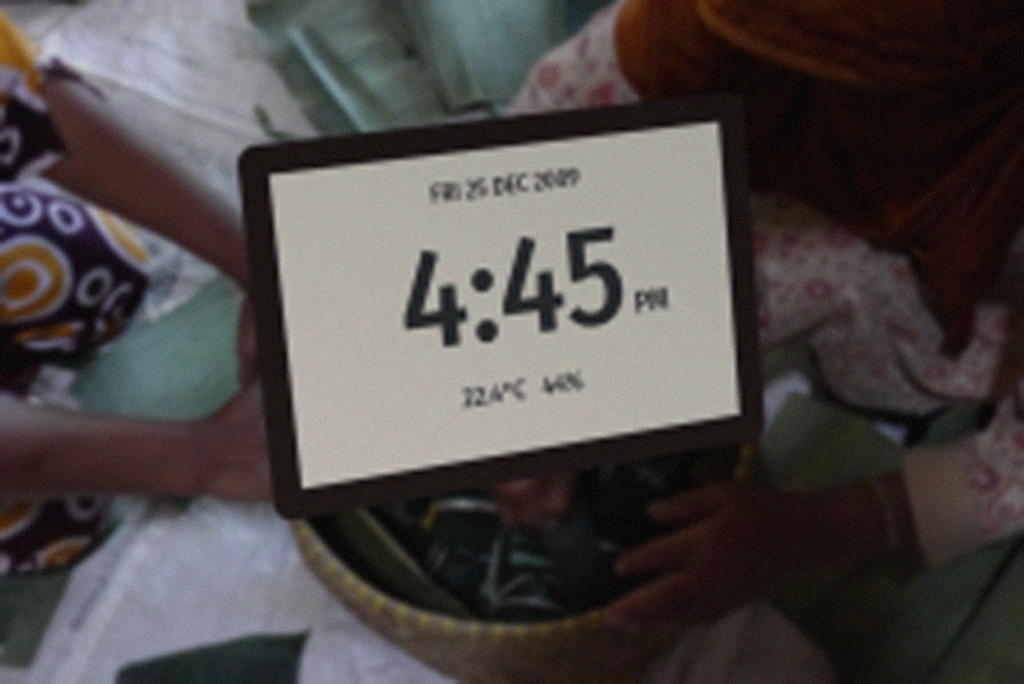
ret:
4.45
